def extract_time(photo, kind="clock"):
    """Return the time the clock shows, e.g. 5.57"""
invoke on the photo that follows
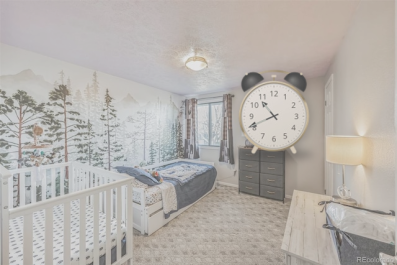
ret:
10.41
